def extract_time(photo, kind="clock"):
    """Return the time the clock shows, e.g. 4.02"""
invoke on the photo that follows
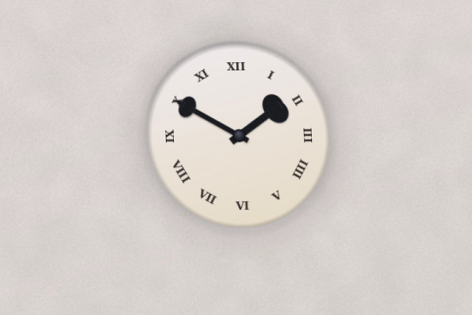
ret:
1.50
